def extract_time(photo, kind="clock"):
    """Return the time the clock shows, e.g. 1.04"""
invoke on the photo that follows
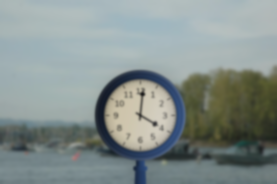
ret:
4.01
